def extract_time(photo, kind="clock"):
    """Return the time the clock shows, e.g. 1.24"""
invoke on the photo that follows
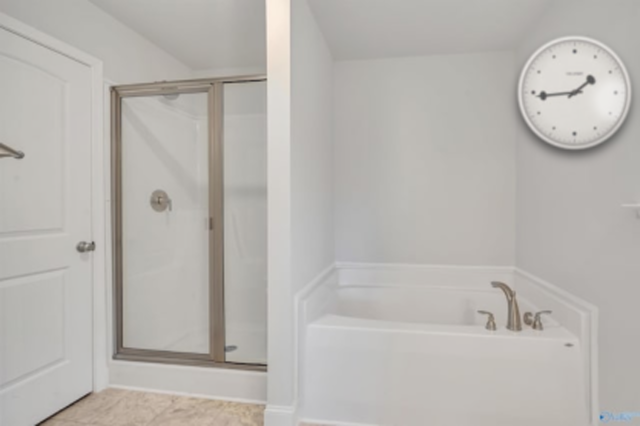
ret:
1.44
